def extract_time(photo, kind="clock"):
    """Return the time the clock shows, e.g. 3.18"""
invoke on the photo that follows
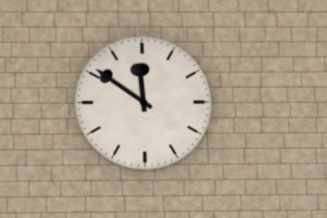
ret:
11.51
